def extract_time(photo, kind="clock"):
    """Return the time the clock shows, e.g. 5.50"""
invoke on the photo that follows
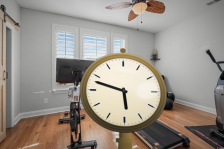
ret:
5.48
